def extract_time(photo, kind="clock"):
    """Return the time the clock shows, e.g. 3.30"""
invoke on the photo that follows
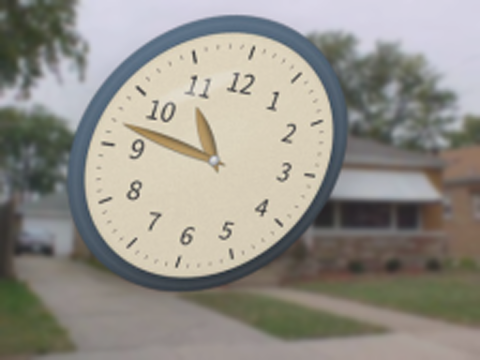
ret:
10.47
